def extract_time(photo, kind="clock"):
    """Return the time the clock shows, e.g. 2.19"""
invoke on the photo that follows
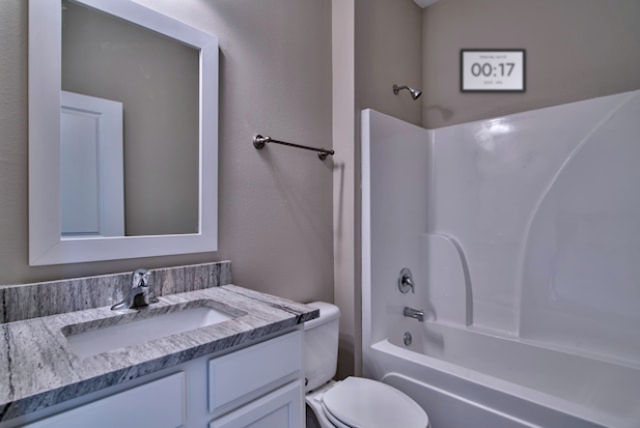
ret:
0.17
